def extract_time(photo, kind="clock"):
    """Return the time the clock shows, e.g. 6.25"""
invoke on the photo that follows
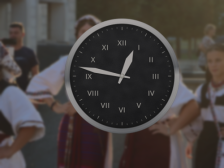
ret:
12.47
